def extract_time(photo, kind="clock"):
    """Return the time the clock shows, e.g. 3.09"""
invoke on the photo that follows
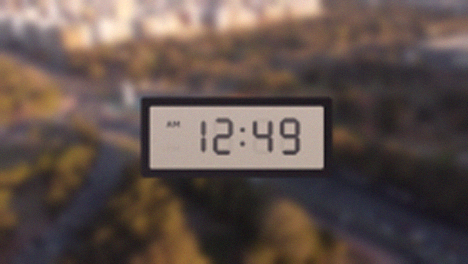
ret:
12.49
